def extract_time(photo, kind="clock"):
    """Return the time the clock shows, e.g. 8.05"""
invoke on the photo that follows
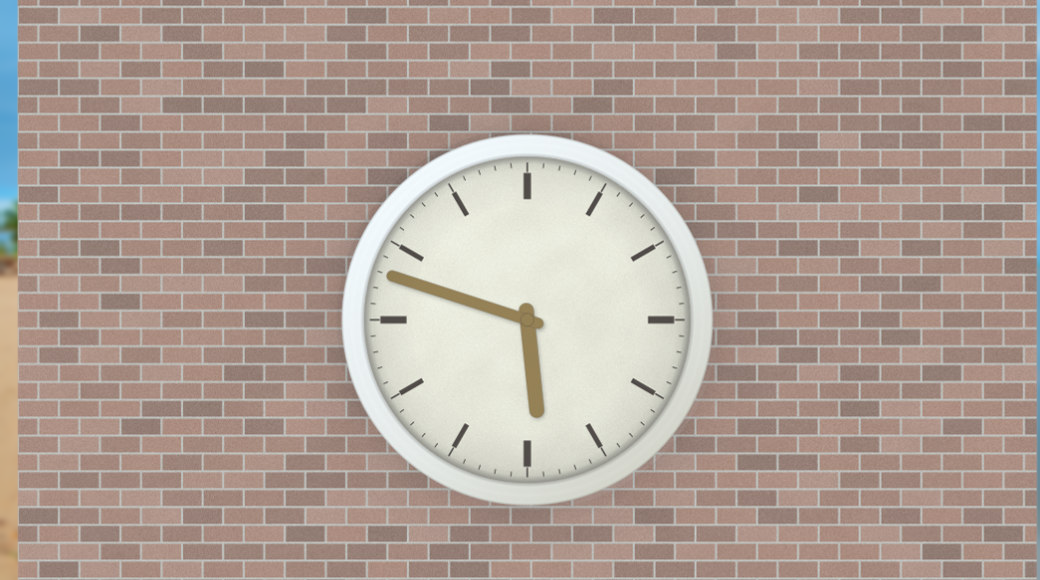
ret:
5.48
